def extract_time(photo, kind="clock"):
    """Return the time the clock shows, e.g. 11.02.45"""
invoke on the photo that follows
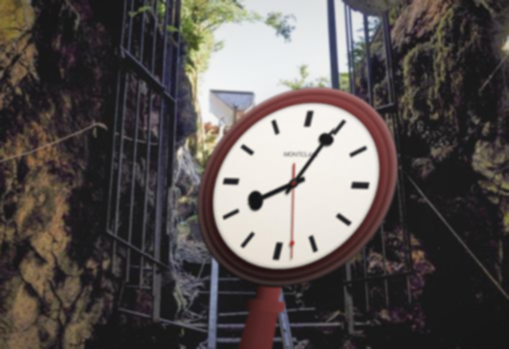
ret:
8.04.28
